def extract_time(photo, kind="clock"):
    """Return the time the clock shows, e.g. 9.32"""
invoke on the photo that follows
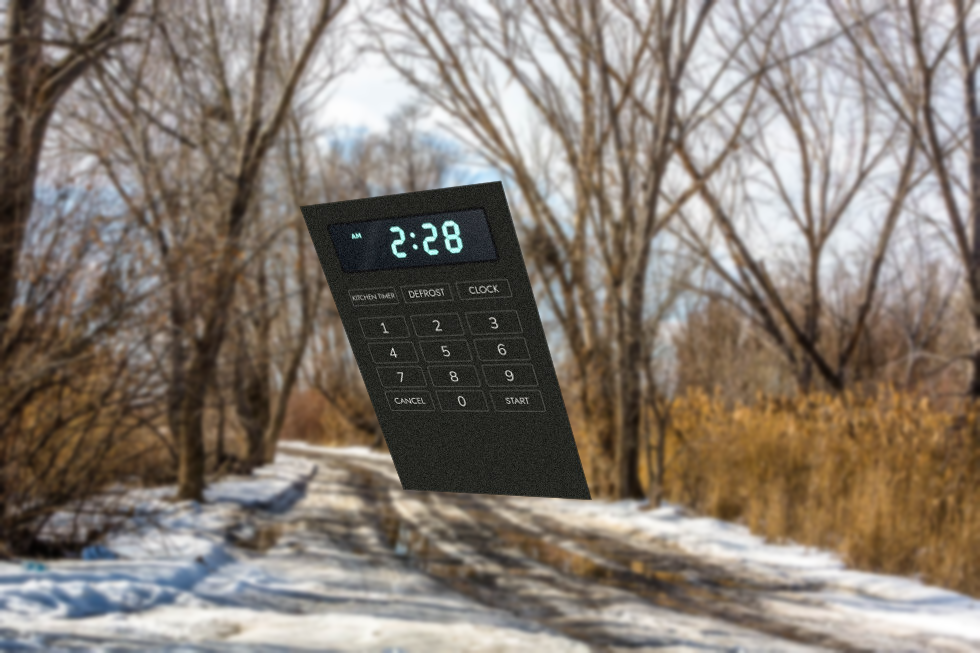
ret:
2.28
